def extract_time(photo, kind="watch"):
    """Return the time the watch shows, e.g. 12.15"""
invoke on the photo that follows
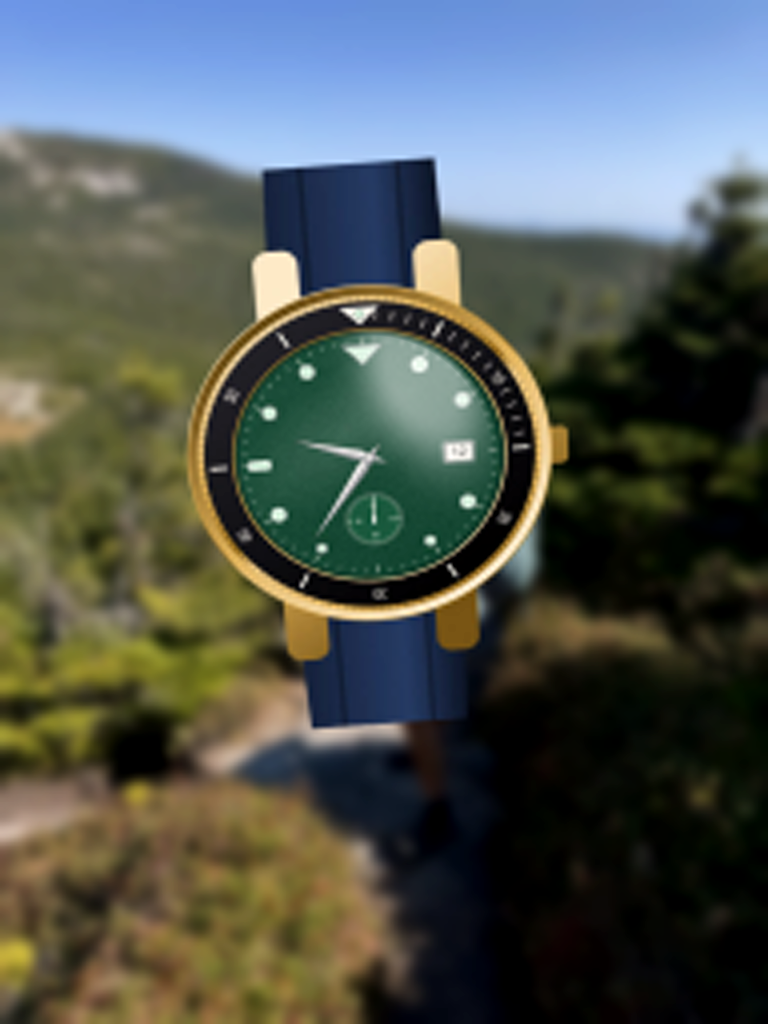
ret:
9.36
